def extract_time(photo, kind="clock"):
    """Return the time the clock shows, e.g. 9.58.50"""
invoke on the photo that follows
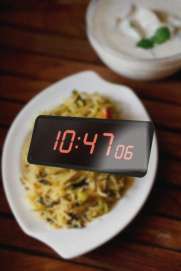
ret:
10.47.06
